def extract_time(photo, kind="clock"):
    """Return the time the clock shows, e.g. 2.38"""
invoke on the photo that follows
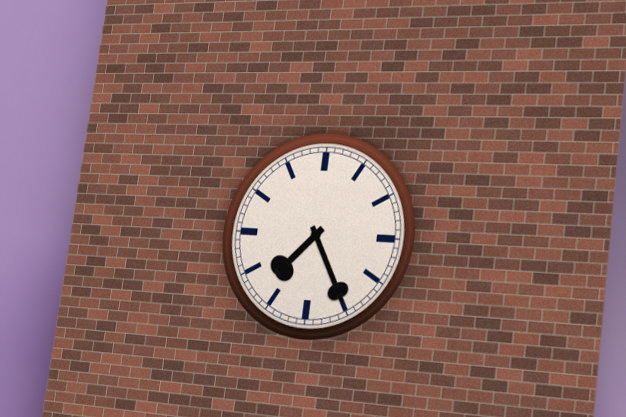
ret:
7.25
